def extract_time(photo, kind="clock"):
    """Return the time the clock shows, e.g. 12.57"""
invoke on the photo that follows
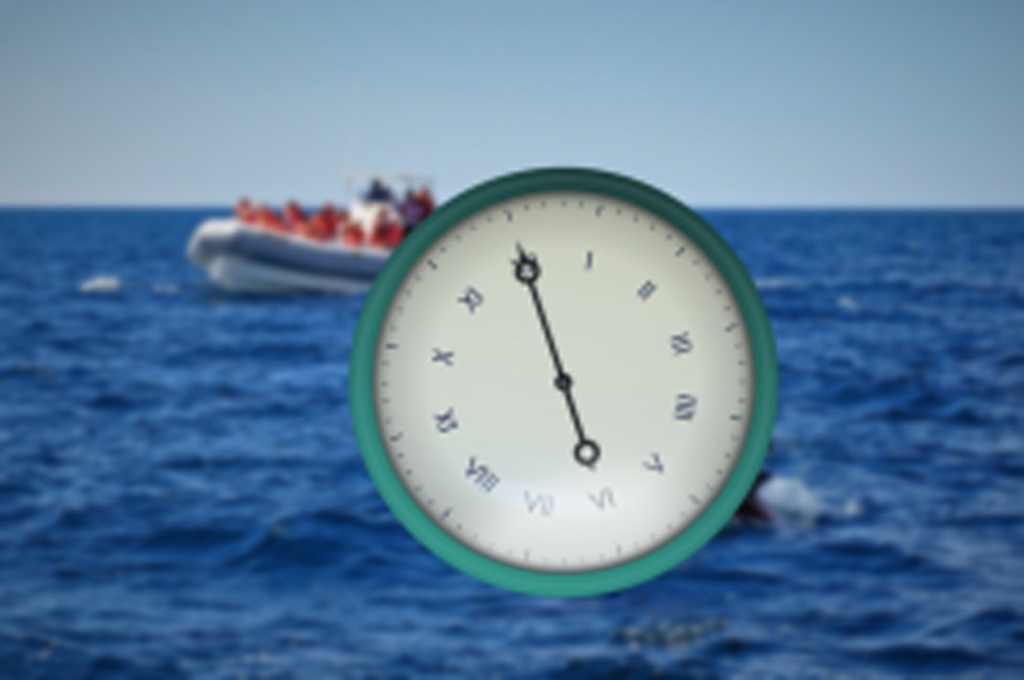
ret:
6.00
